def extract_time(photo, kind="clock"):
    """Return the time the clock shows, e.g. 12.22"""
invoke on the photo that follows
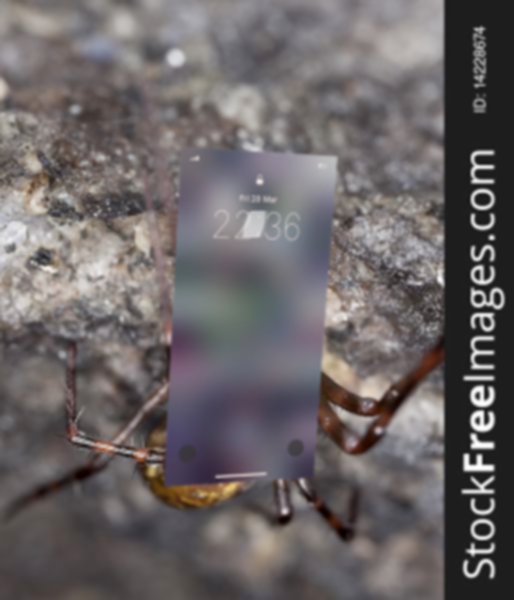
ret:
22.36
